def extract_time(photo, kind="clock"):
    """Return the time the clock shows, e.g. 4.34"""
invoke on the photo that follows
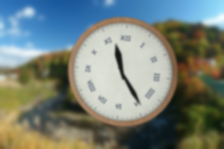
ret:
11.24
